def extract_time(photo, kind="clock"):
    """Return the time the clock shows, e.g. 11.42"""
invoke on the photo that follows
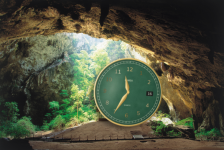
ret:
11.35
